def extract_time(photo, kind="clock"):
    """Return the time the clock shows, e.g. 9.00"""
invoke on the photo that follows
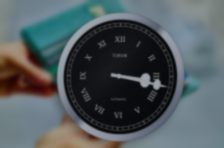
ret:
3.17
